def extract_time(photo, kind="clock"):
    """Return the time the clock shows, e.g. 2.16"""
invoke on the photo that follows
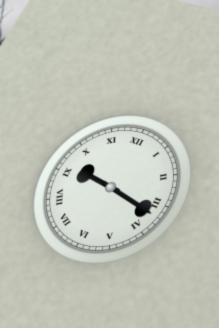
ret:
9.17
